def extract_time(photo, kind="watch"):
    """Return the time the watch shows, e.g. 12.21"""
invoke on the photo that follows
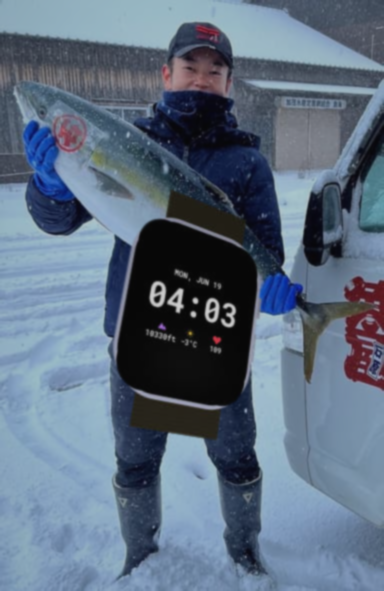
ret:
4.03
